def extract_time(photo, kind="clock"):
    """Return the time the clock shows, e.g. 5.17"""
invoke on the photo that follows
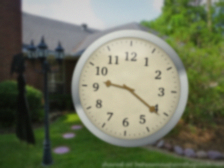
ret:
9.21
